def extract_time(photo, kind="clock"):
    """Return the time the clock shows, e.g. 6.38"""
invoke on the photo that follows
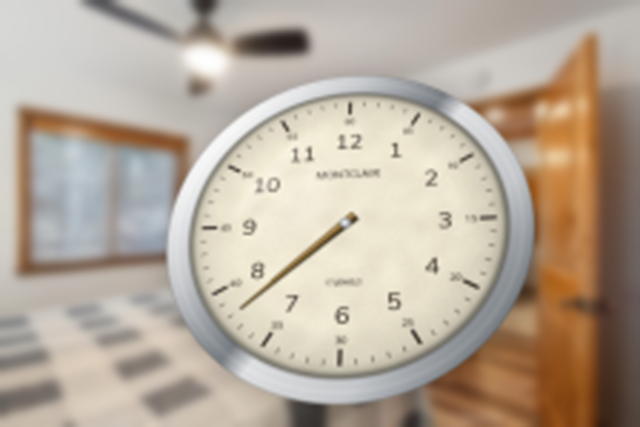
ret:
7.38
